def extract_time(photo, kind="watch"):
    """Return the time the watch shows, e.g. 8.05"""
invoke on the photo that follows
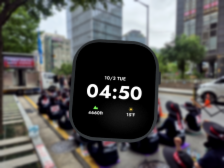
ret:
4.50
